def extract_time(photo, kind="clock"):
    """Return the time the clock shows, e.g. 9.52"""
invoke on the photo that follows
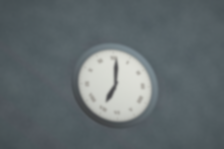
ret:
7.01
